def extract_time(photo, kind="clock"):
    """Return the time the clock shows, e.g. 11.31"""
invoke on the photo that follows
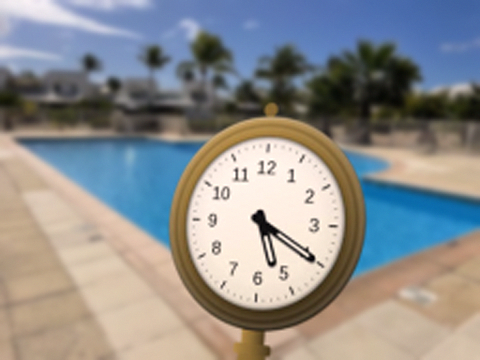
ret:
5.20
